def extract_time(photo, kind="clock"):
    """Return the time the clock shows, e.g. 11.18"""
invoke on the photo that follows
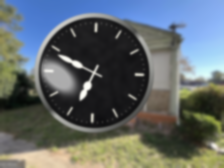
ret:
6.49
